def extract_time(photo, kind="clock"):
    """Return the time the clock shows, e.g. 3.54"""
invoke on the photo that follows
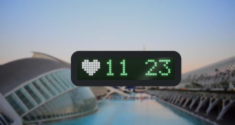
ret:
11.23
